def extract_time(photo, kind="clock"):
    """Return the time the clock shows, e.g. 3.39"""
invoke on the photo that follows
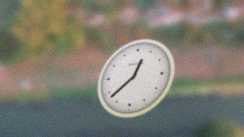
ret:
12.38
